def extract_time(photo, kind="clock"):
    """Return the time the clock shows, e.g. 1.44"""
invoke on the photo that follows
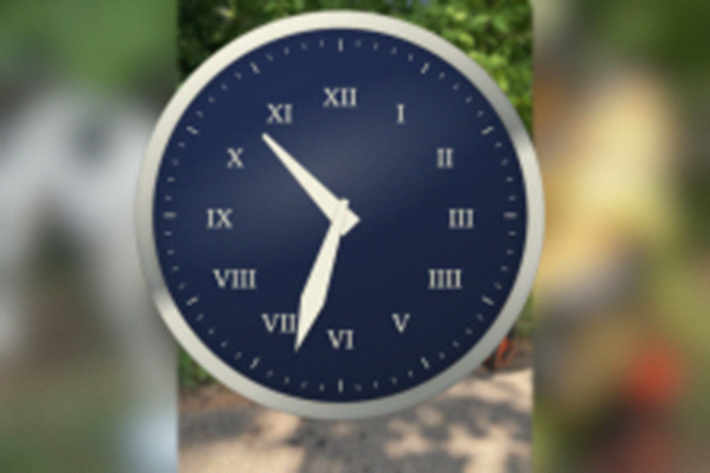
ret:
10.33
